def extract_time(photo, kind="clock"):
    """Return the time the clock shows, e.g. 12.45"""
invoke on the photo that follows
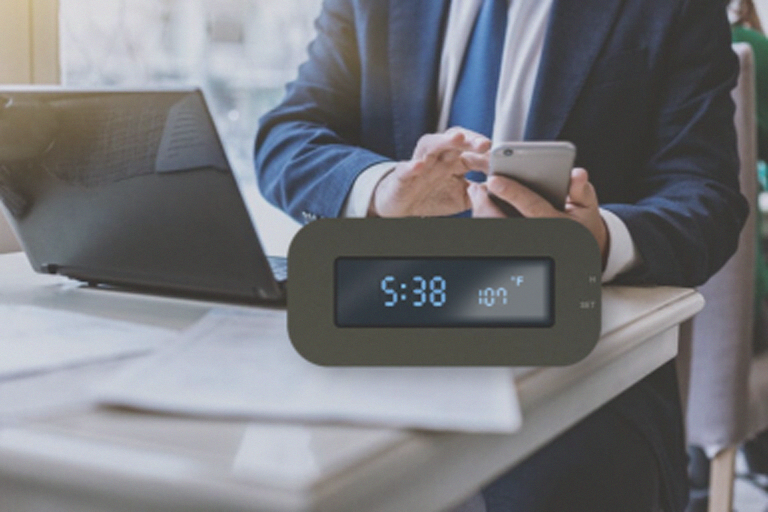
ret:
5.38
